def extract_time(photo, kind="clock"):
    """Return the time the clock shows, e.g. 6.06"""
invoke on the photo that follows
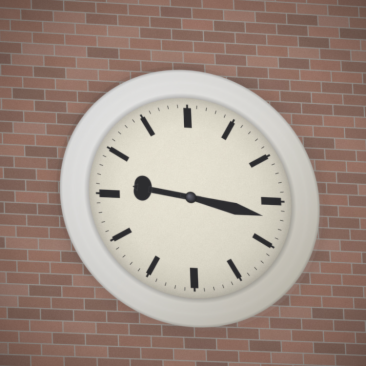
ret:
9.17
